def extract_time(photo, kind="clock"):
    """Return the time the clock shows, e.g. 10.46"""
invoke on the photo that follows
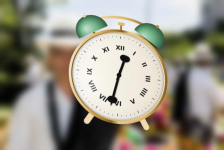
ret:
12.32
